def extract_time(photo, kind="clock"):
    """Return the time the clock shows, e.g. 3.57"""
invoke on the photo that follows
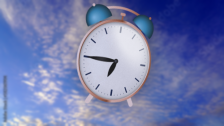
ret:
6.45
